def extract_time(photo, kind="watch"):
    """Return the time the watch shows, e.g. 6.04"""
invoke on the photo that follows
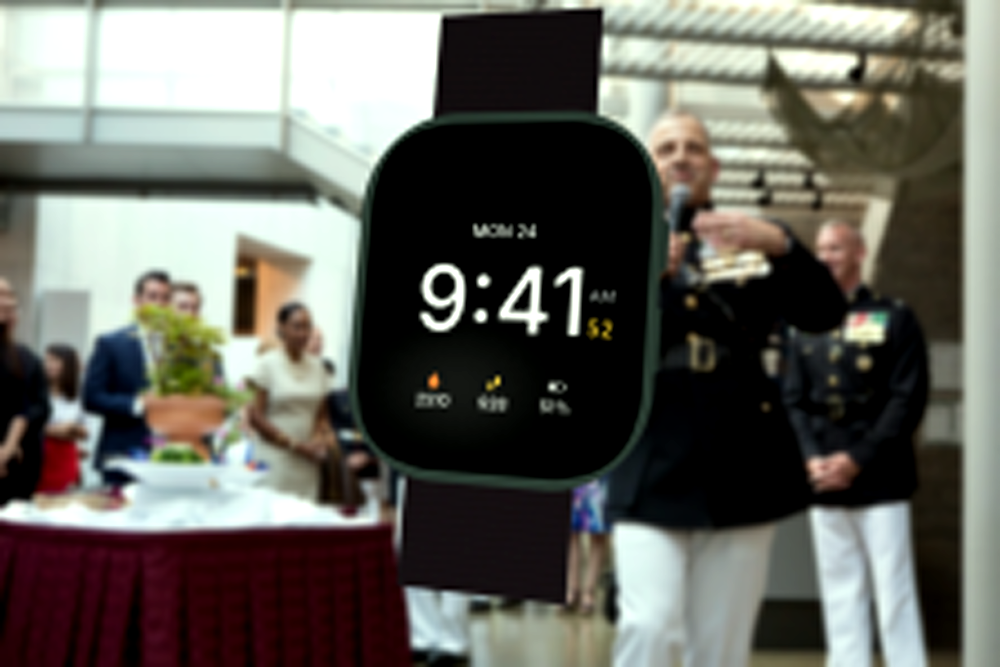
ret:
9.41
